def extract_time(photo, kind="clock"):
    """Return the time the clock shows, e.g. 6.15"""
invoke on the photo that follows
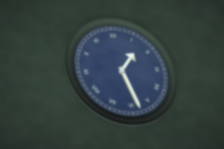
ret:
1.28
